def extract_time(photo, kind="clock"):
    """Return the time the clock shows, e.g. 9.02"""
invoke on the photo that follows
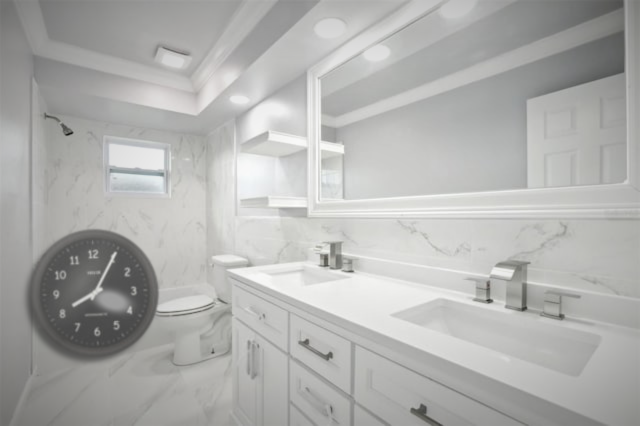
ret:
8.05
